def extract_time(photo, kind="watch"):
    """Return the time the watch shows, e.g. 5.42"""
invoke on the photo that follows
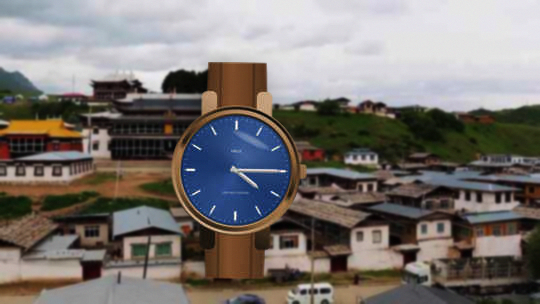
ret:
4.15
